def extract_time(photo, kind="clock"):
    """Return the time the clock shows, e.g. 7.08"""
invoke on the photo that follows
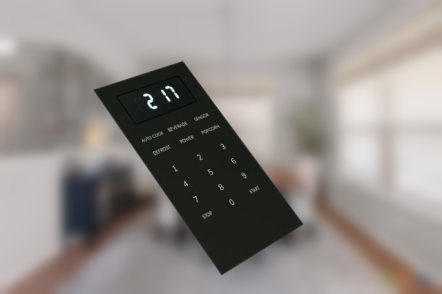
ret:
2.17
